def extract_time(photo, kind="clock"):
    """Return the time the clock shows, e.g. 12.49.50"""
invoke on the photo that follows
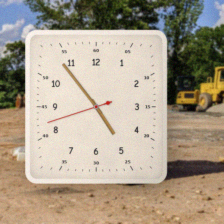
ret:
4.53.42
